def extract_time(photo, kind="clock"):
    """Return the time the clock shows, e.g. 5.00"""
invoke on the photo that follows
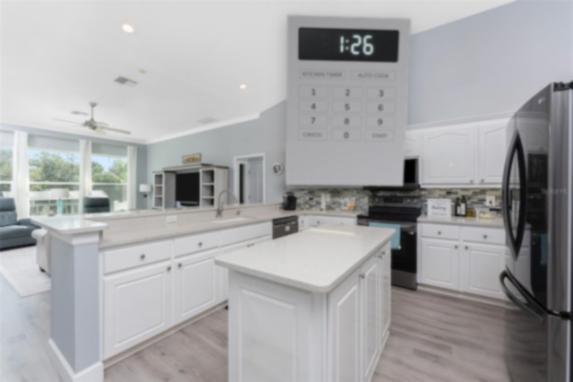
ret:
1.26
